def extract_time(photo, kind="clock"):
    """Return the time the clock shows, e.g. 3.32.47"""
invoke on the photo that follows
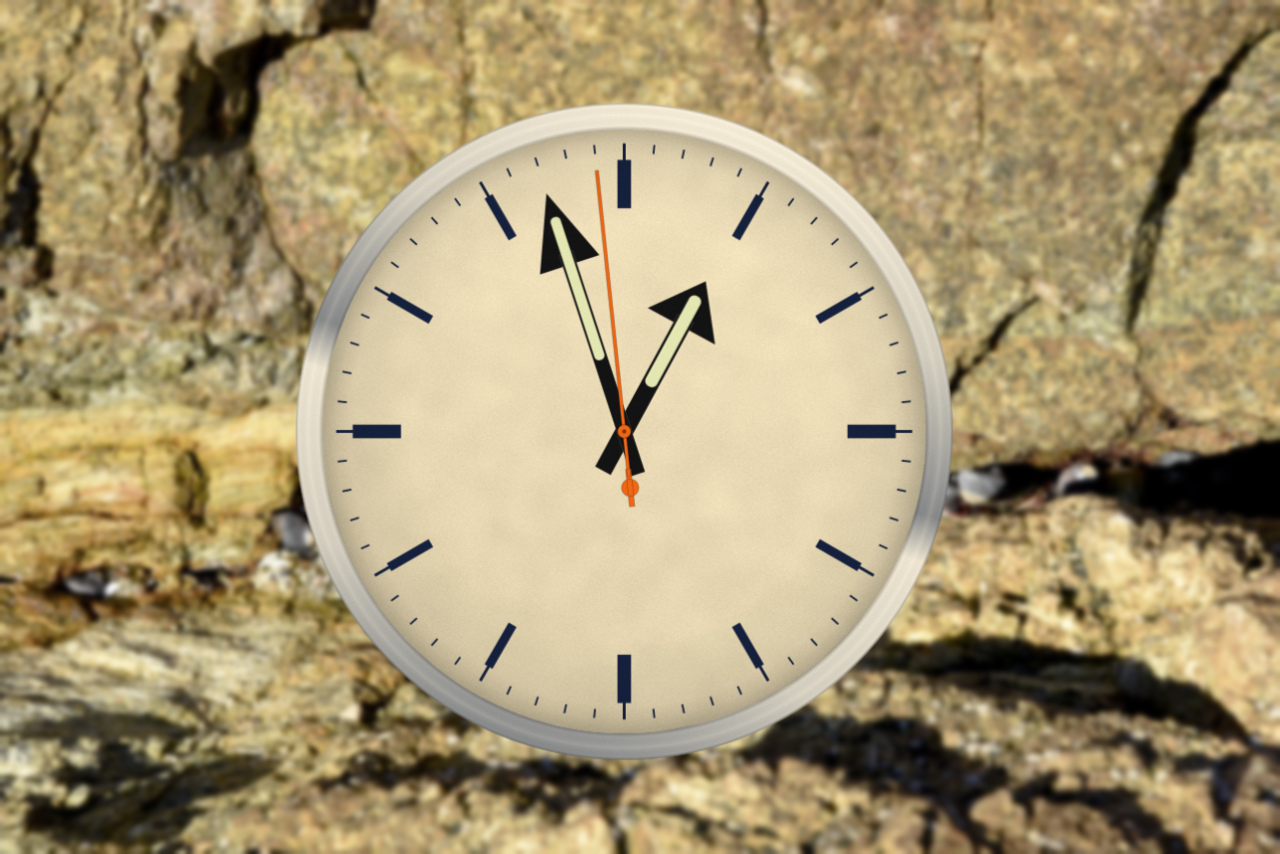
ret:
12.56.59
